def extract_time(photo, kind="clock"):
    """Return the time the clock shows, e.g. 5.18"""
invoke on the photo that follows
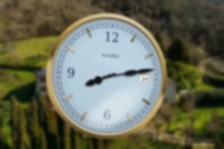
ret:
8.13
